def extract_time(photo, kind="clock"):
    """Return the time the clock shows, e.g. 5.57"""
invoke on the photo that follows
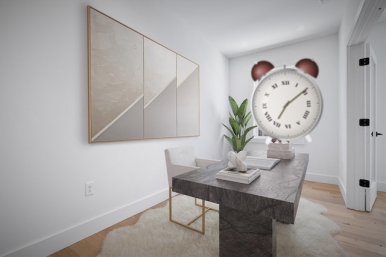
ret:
7.09
